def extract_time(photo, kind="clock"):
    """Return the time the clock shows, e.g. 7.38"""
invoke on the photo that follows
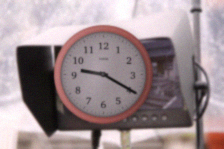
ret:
9.20
